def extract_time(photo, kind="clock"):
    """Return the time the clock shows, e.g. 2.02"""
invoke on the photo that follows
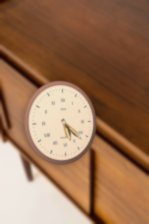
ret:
5.22
